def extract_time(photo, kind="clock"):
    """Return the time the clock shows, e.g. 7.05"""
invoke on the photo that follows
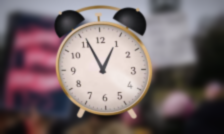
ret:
12.56
